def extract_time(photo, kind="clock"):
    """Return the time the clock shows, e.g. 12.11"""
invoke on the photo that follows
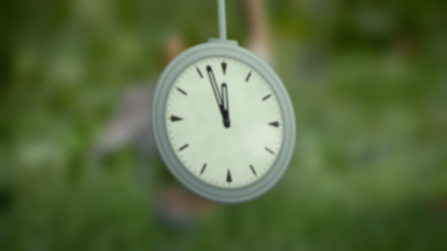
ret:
11.57
